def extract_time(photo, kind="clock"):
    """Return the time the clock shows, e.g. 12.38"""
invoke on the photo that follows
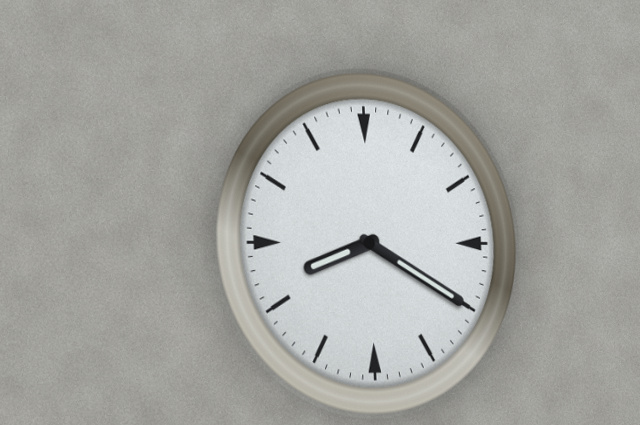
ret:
8.20
